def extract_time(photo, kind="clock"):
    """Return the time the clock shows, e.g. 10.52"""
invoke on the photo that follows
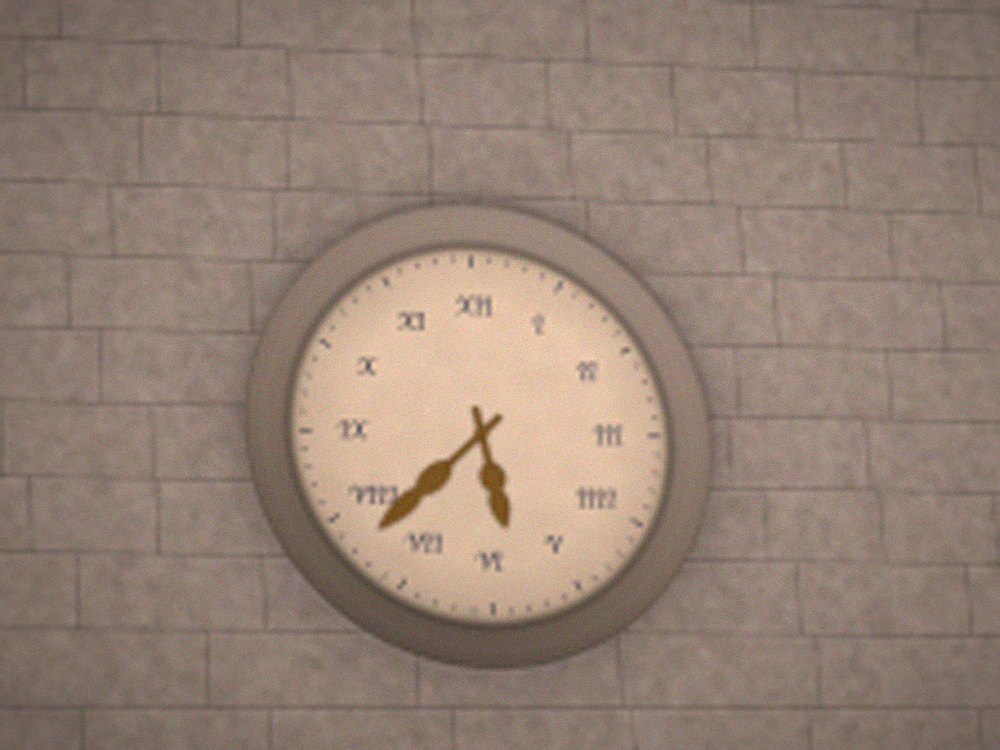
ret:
5.38
